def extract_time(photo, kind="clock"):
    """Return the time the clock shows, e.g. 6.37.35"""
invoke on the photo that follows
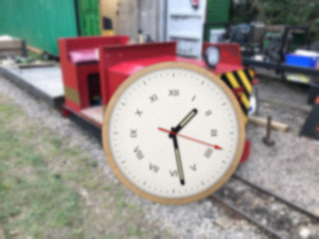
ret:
1.28.18
